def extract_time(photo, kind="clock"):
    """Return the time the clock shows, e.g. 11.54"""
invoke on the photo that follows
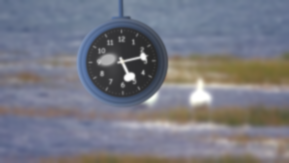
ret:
5.13
